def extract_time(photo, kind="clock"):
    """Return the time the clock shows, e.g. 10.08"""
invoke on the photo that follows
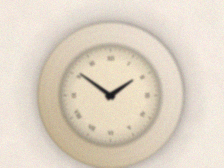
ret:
1.51
